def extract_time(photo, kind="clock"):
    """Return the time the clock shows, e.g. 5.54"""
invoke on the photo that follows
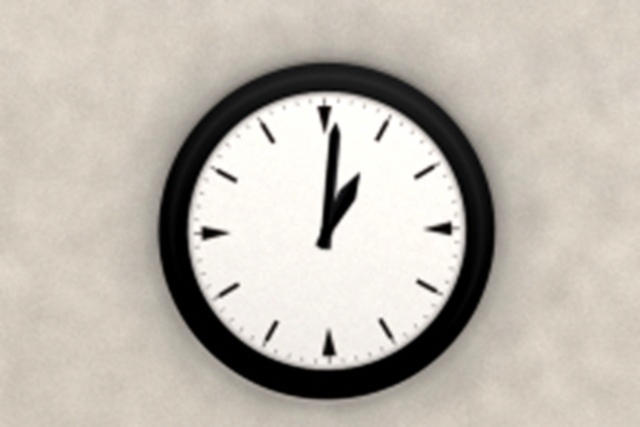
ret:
1.01
